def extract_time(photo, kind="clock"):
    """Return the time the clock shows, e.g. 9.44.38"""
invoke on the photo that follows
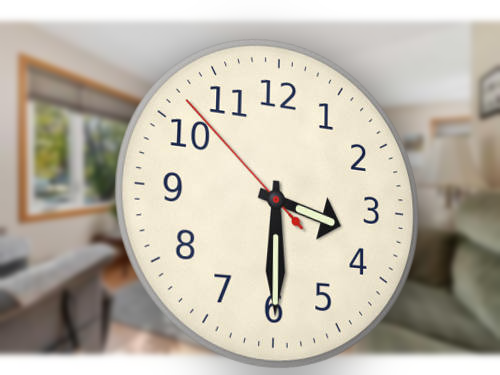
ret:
3.29.52
